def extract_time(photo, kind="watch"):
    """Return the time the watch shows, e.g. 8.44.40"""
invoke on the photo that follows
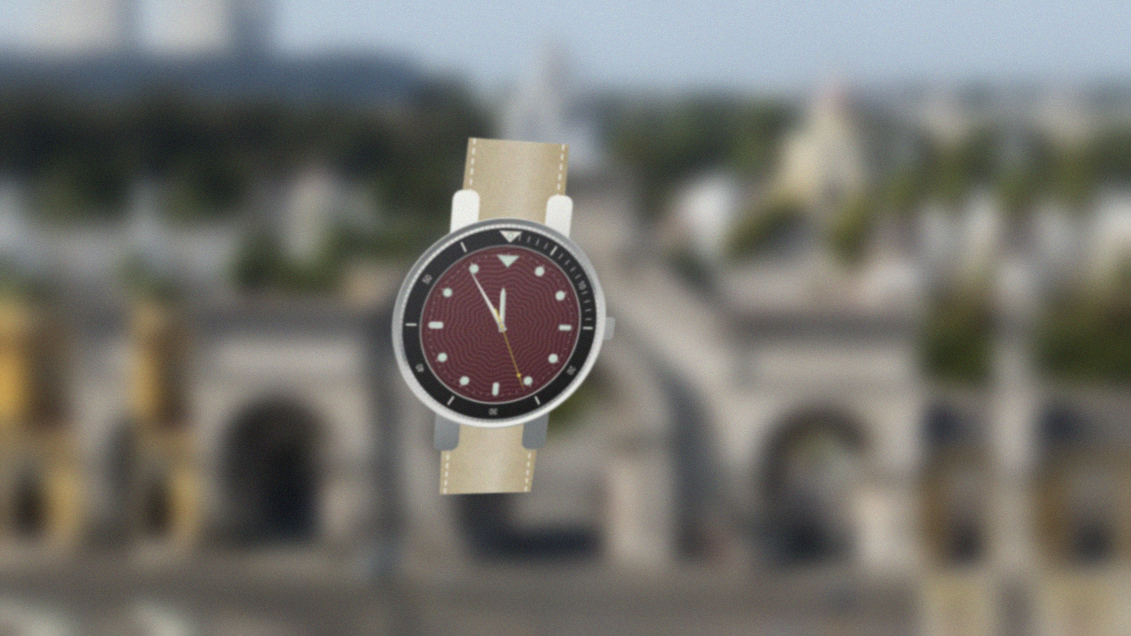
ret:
11.54.26
